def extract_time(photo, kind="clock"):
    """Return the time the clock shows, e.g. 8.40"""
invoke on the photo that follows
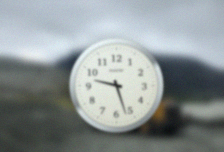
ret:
9.27
